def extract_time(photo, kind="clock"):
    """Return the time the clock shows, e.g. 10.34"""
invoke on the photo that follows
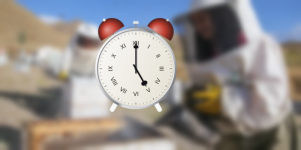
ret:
5.00
